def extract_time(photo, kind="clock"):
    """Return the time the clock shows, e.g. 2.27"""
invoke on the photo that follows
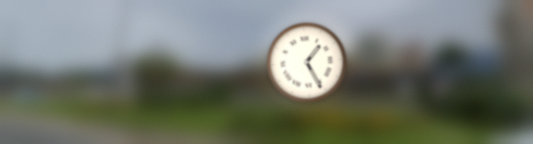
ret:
1.26
